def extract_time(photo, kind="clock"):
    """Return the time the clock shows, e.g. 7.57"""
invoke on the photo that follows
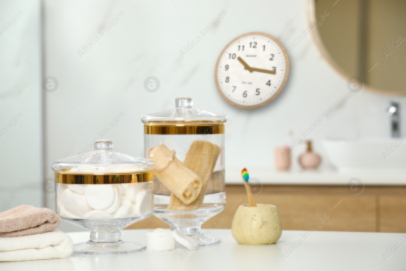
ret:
10.16
